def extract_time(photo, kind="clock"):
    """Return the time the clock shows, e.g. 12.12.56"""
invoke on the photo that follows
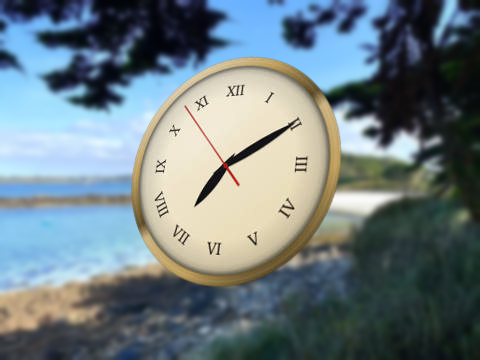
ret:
7.09.53
